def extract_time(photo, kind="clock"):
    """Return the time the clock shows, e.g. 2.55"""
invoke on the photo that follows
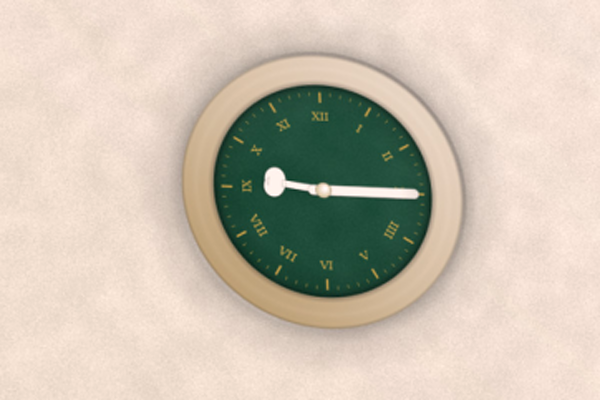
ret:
9.15
